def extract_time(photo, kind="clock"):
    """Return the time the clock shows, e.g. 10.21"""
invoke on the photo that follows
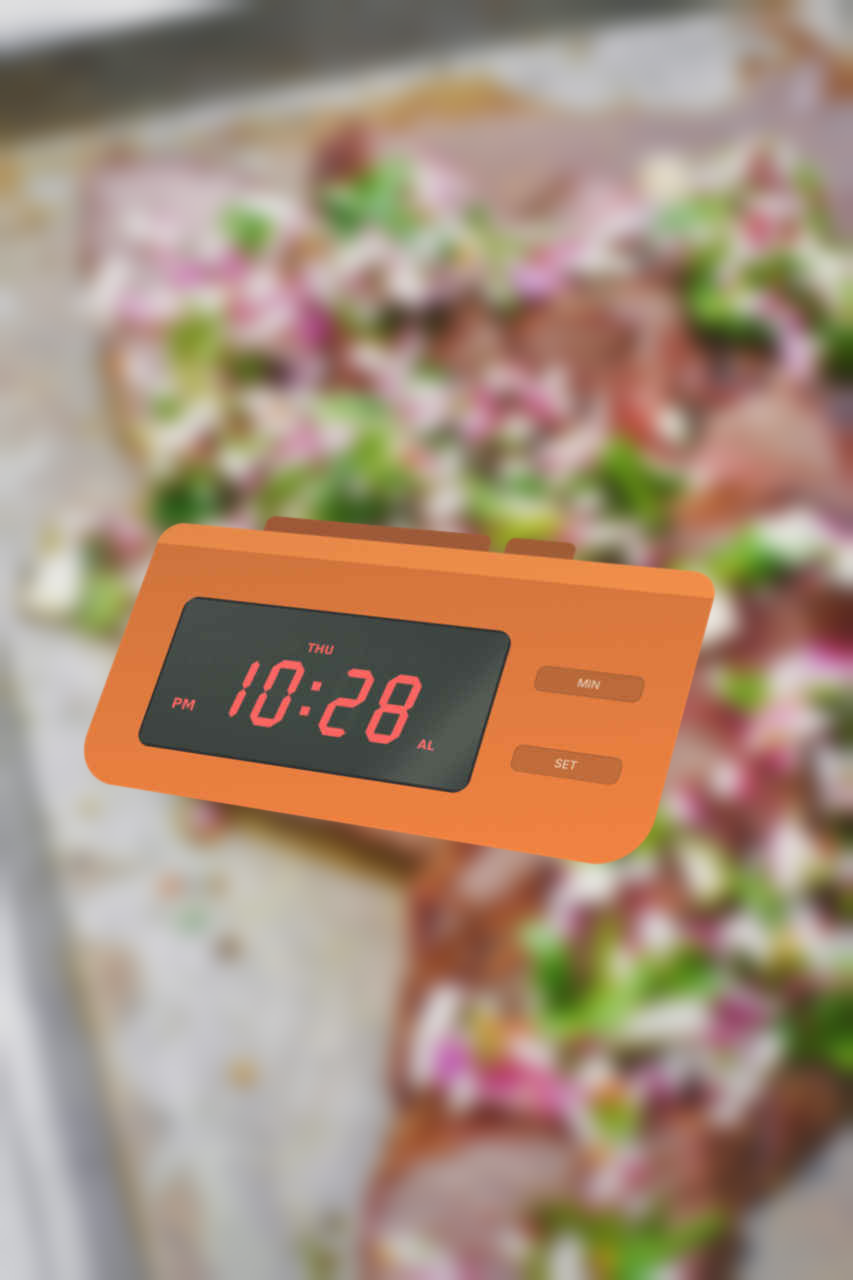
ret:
10.28
